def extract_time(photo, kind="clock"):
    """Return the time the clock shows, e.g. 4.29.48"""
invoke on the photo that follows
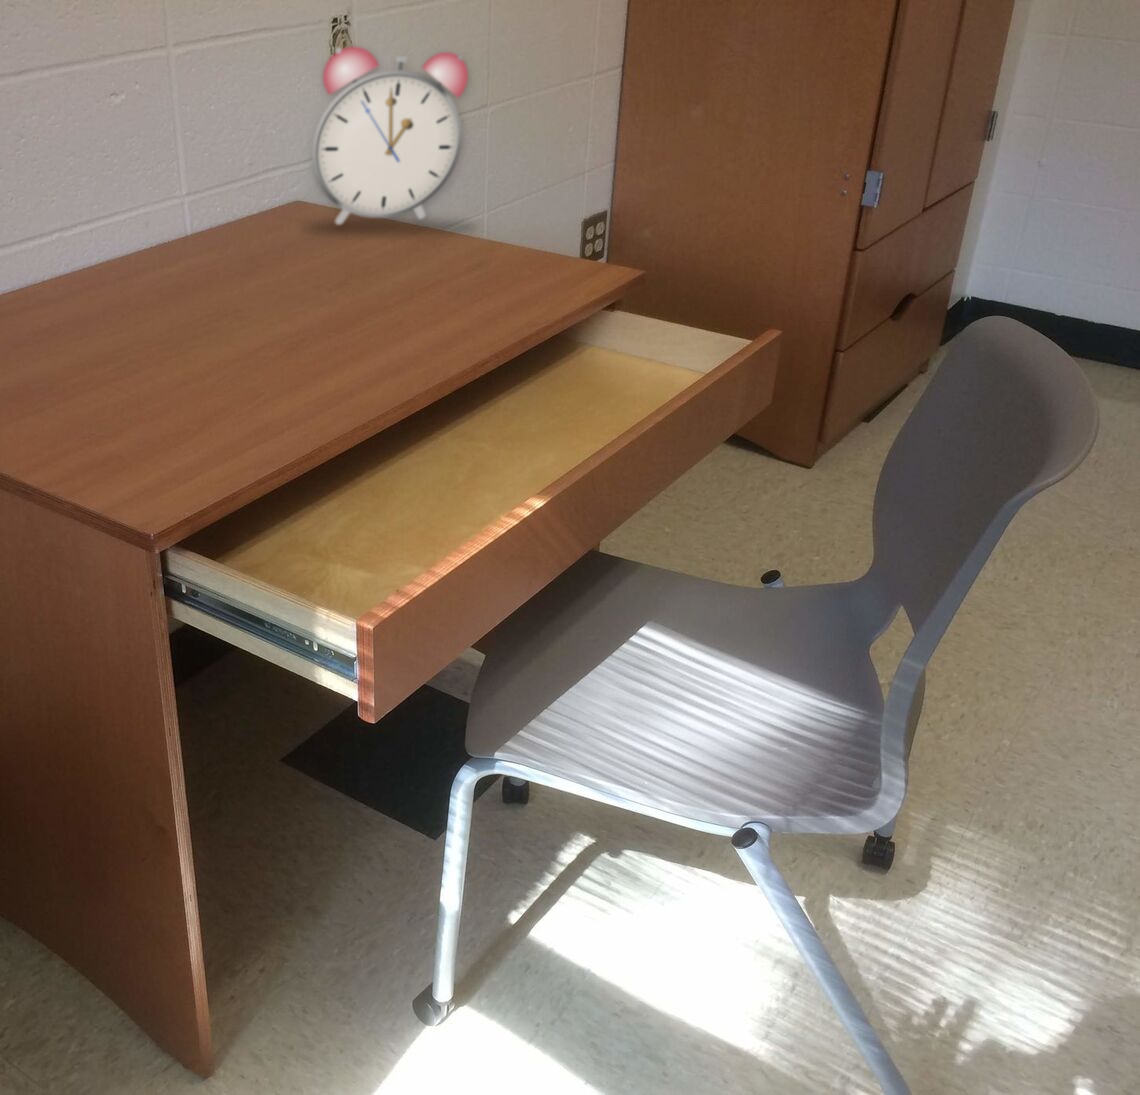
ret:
12.58.54
